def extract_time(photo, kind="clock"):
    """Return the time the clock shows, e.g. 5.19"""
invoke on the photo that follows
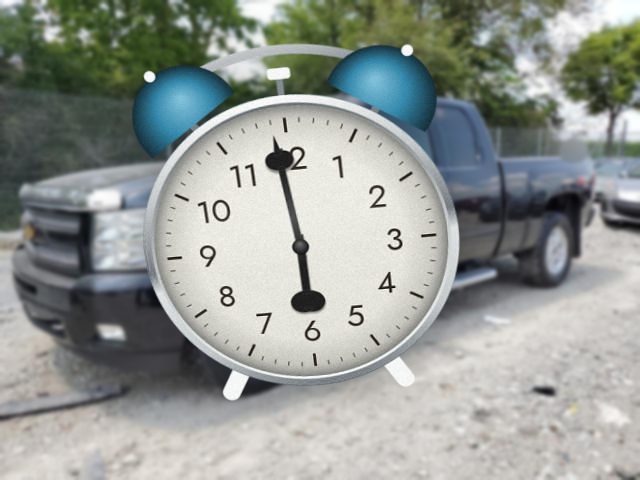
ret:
5.59
